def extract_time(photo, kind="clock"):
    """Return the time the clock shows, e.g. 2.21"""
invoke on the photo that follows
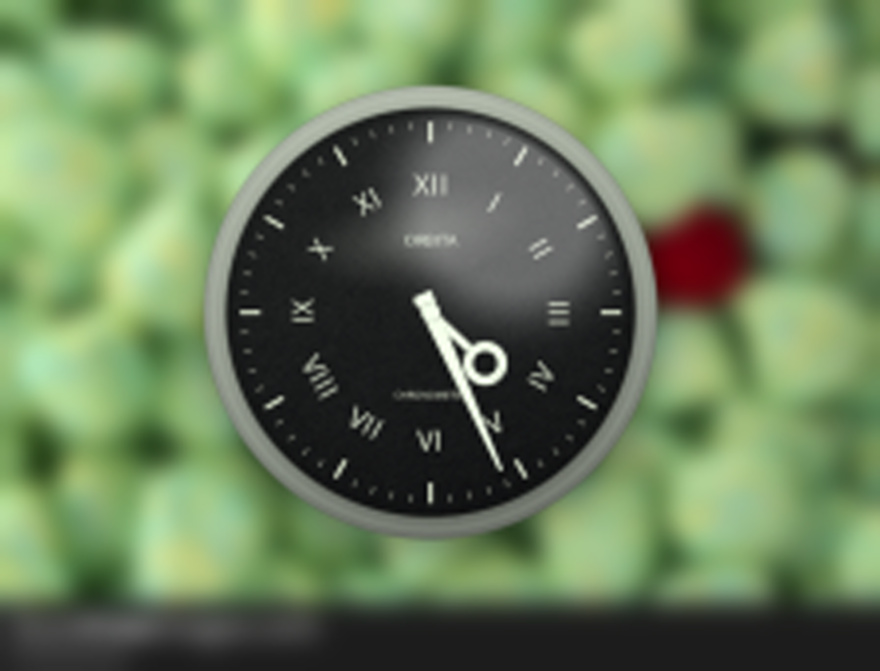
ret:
4.26
